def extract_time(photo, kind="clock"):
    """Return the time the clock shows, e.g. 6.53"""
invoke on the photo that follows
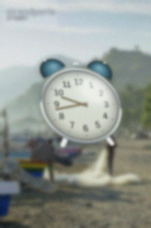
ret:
9.43
